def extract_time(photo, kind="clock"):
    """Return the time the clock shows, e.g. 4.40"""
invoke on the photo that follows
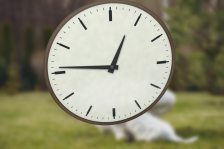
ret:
12.46
